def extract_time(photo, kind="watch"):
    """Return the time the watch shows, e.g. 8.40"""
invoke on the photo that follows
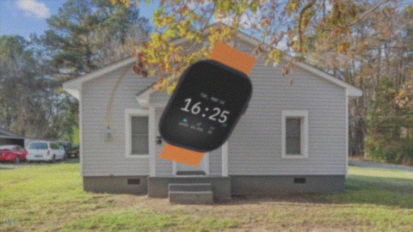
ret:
16.25
